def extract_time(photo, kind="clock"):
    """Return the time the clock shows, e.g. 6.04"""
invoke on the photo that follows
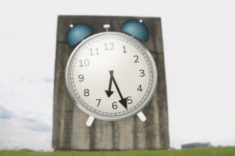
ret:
6.27
